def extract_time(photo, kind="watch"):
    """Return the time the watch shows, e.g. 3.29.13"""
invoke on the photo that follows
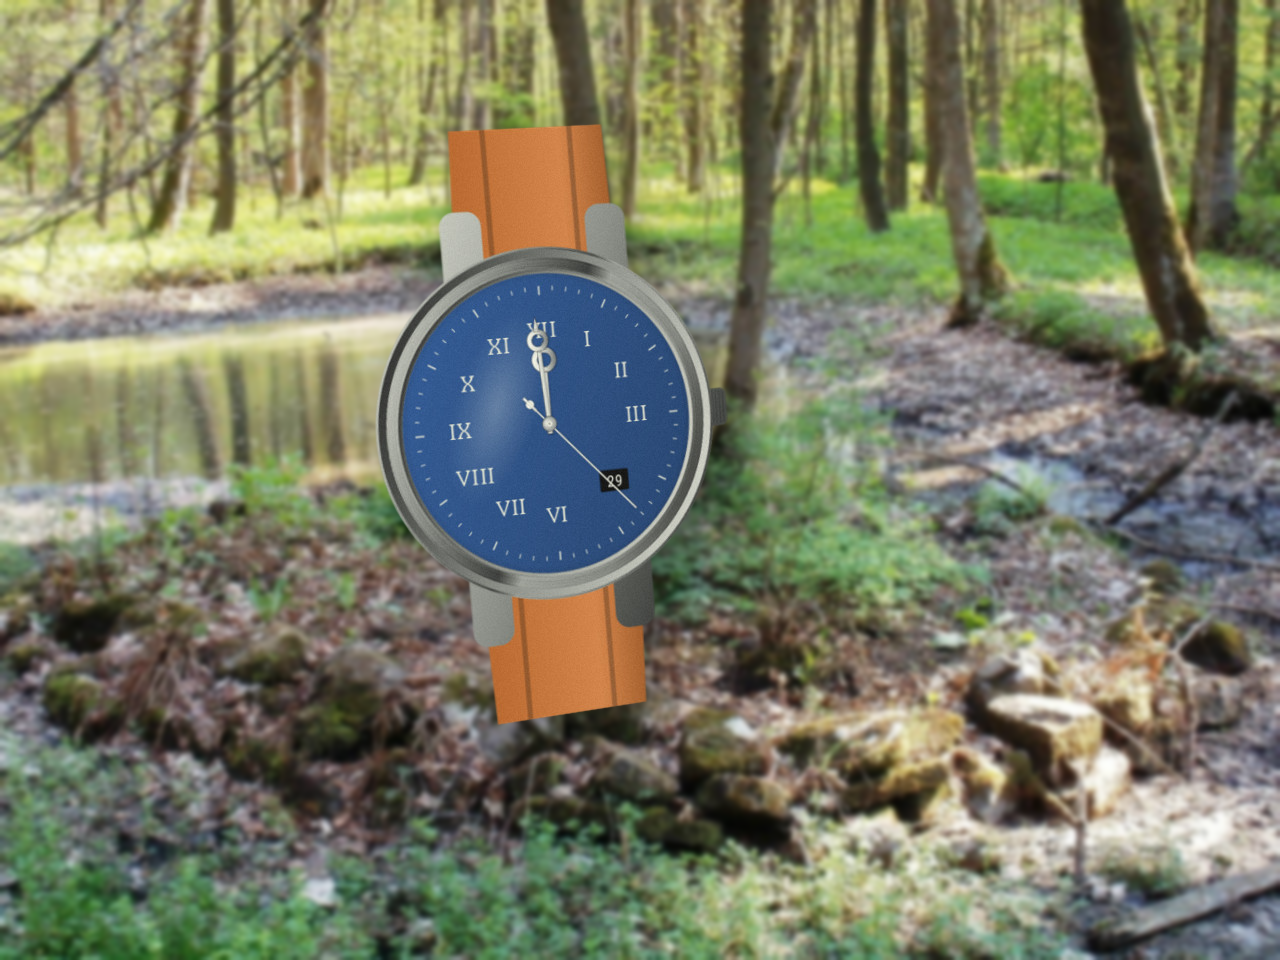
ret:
11.59.23
